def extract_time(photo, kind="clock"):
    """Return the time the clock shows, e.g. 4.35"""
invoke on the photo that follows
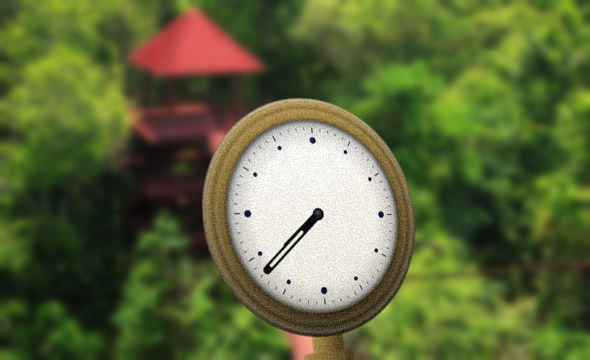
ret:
7.38
